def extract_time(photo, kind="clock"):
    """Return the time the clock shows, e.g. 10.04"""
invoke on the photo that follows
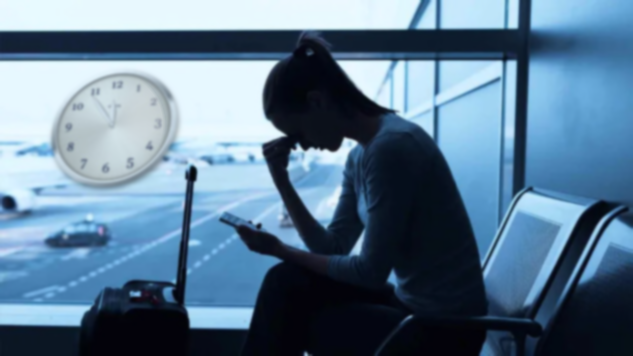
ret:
11.54
